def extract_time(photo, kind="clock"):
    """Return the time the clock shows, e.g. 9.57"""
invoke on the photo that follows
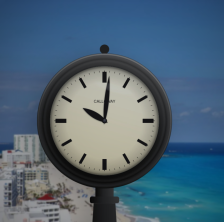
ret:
10.01
